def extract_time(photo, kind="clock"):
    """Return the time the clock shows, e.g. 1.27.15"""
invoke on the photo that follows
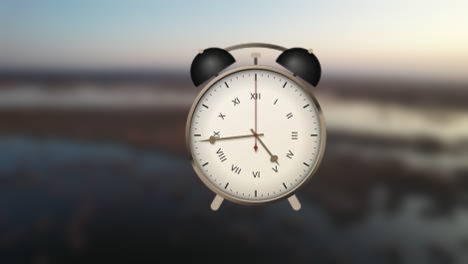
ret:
4.44.00
